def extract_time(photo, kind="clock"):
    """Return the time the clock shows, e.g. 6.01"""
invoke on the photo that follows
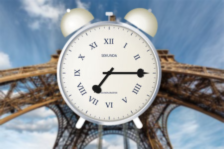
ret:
7.15
